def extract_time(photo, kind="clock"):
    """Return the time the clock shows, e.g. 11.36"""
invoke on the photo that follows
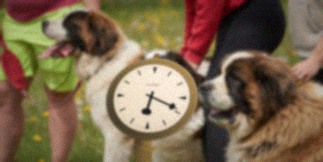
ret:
6.19
